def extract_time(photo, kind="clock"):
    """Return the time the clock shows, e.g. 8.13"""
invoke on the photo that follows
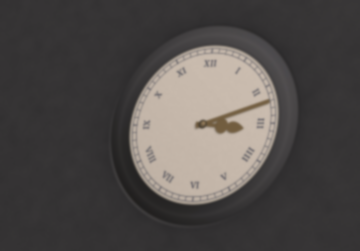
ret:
3.12
